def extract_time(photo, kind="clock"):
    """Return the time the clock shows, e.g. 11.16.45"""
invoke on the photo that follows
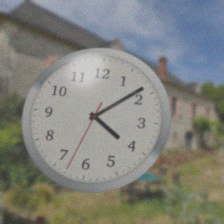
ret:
4.08.33
